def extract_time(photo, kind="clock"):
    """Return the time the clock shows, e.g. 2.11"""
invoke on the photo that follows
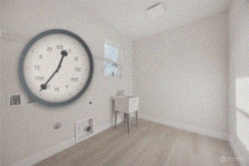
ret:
12.36
